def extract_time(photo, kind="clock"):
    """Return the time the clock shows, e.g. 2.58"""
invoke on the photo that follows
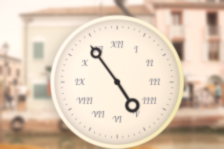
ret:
4.54
